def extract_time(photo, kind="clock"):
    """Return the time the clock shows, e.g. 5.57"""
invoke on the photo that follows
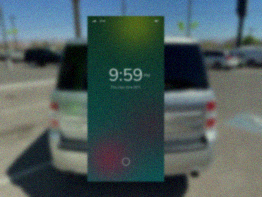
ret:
9.59
